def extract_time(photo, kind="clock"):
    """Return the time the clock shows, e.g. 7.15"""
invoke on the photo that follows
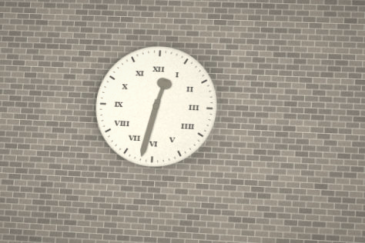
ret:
12.32
